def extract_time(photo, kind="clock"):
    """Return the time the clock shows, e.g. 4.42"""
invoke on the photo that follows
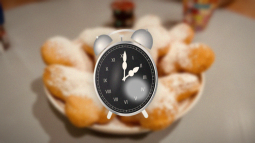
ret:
2.01
